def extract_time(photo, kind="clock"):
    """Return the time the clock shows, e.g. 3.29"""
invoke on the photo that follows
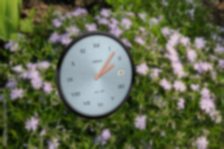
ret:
2.07
